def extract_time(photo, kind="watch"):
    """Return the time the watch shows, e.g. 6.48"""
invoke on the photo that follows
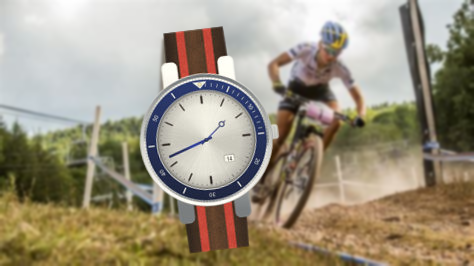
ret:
1.42
